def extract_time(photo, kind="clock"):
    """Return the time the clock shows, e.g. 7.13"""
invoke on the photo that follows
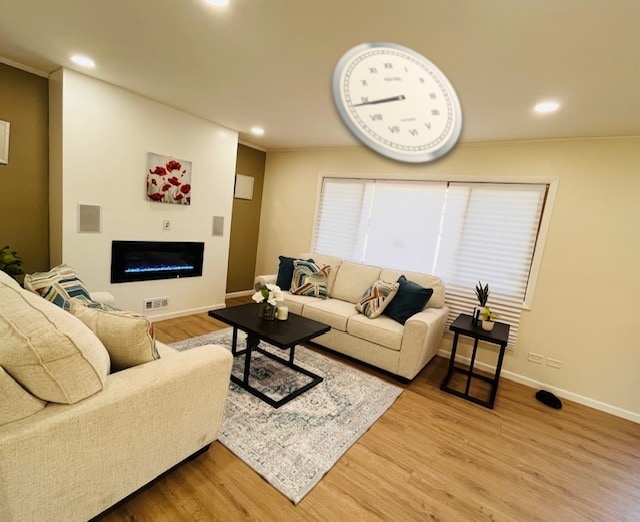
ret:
8.44
